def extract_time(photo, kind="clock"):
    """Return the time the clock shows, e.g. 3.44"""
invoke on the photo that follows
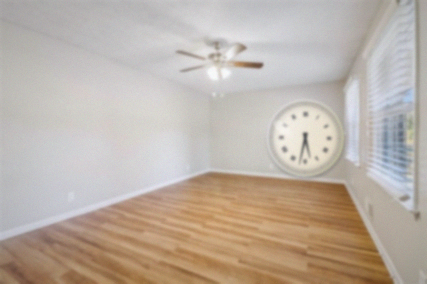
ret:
5.32
